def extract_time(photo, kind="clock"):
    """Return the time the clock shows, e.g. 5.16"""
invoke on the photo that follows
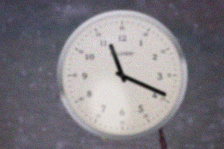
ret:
11.19
